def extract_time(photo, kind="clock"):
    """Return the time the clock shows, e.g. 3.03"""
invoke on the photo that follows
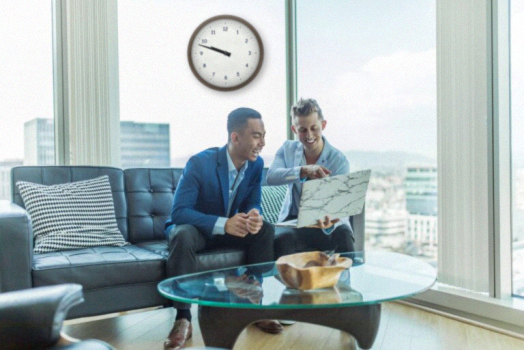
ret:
9.48
